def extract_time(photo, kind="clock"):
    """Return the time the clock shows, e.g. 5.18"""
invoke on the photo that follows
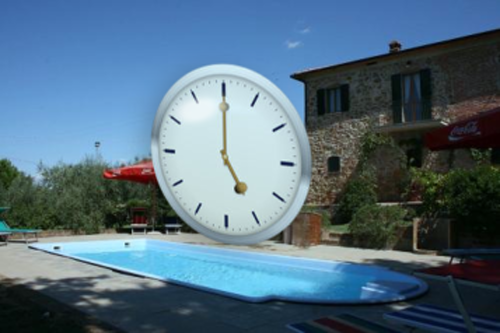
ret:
5.00
